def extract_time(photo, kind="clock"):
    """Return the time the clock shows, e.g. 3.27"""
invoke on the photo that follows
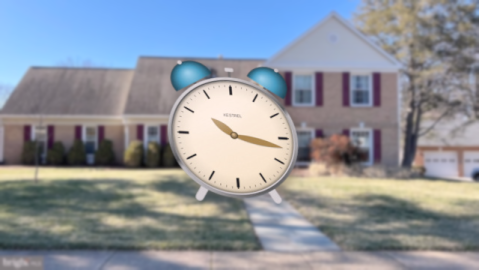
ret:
10.17
